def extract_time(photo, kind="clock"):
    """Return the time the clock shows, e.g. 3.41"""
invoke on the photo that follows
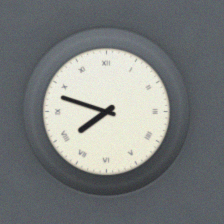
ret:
7.48
